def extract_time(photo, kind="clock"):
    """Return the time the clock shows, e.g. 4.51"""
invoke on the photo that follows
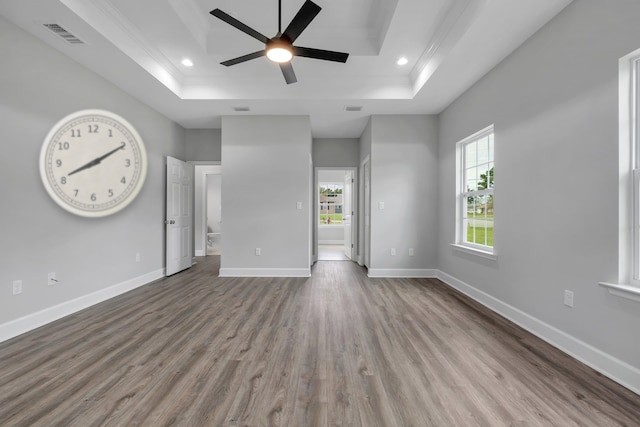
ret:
8.10
